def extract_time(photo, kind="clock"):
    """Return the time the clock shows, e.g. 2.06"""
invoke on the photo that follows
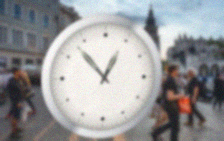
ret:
12.53
